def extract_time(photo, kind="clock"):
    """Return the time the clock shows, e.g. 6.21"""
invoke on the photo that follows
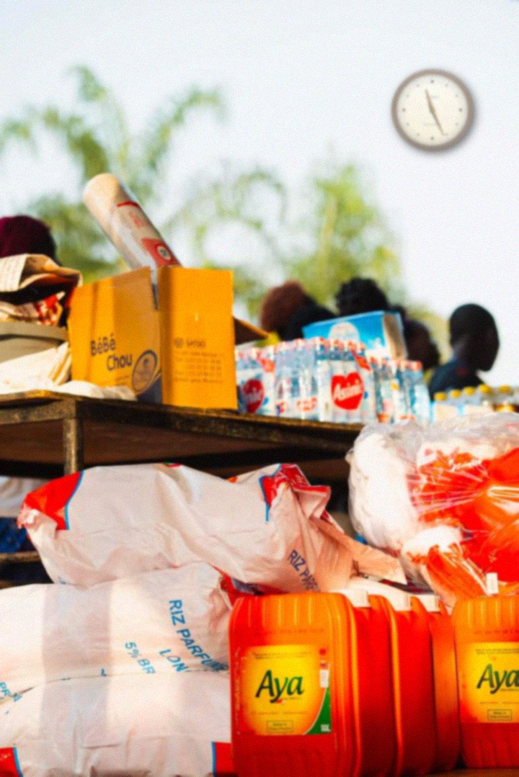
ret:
11.26
